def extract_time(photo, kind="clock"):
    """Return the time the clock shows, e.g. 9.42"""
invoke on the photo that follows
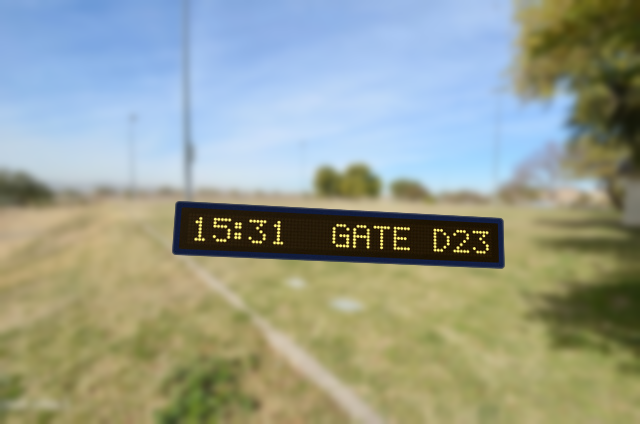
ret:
15.31
